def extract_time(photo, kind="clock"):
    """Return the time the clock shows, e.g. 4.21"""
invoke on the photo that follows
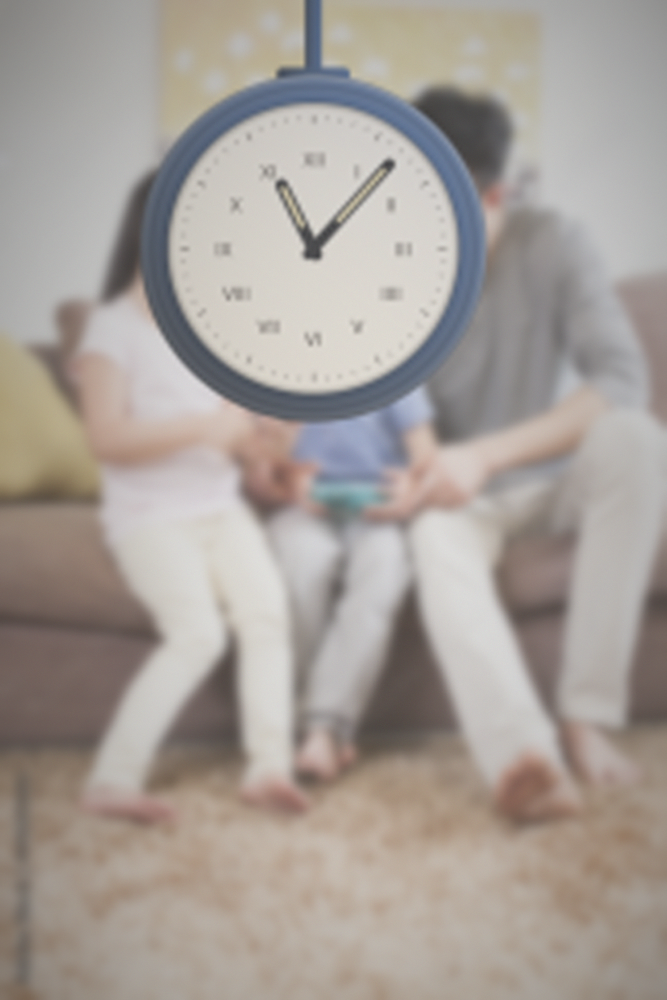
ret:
11.07
